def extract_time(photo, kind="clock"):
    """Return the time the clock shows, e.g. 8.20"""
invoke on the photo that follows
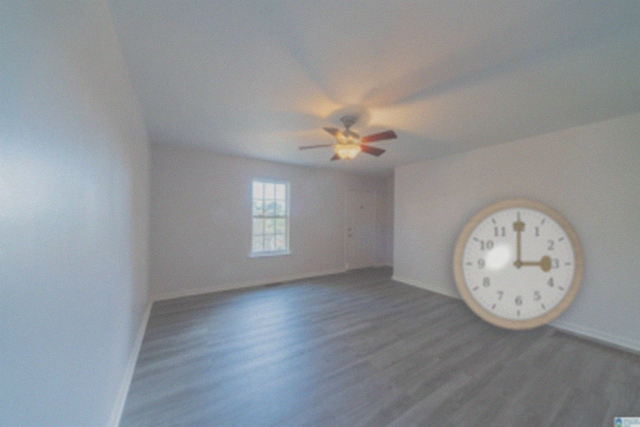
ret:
3.00
